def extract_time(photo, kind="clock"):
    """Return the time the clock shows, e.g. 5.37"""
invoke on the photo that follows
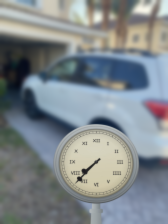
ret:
7.37
